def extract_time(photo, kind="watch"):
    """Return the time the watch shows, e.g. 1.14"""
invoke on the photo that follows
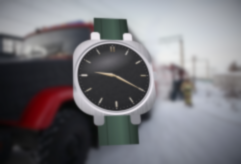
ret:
9.20
